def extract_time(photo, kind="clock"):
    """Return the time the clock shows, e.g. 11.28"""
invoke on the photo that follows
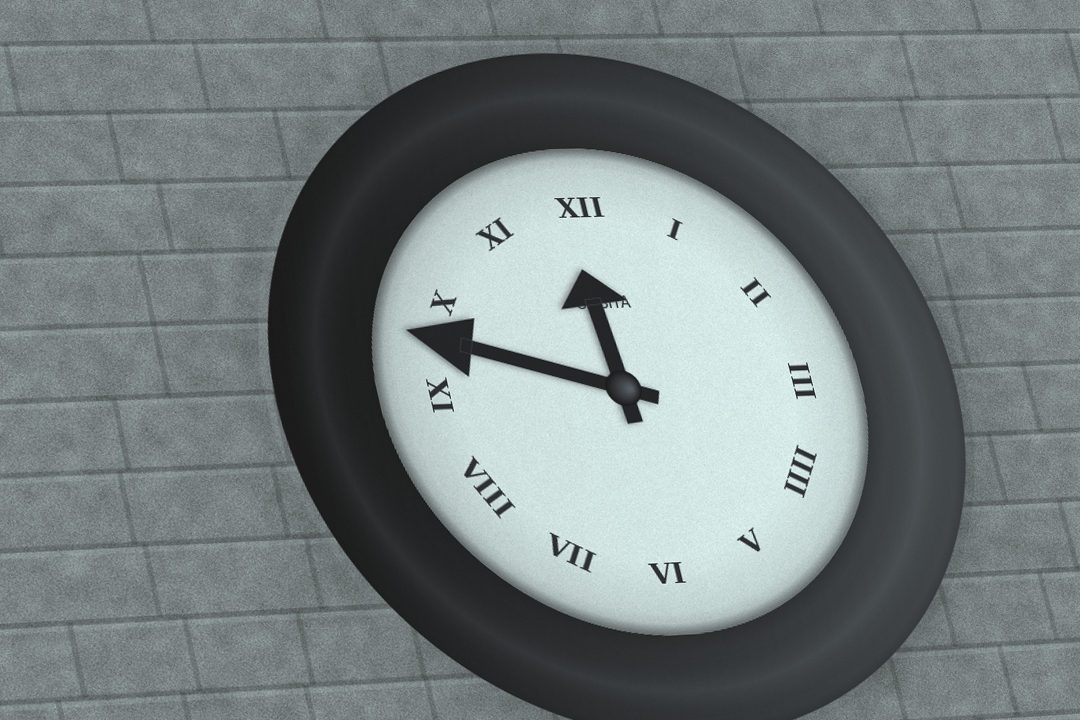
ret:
11.48
